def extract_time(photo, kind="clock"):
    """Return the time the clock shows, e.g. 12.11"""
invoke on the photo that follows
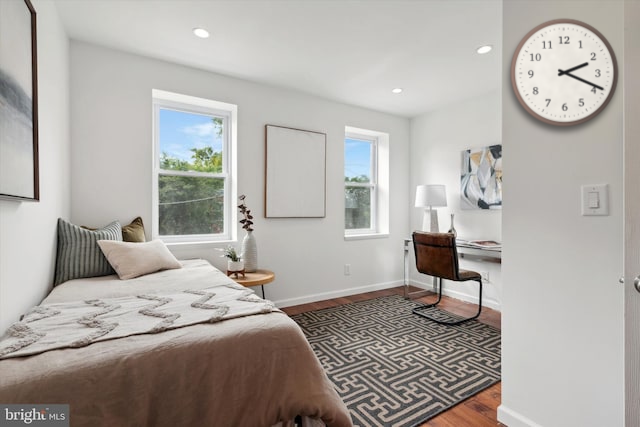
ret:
2.19
